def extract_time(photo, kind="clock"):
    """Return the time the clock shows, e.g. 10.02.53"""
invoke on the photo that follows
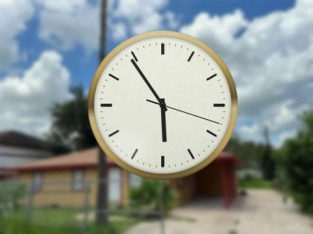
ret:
5.54.18
